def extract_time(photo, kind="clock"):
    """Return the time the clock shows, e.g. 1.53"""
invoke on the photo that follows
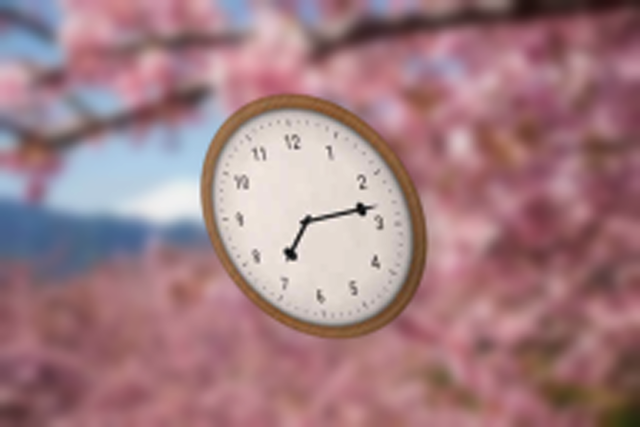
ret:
7.13
